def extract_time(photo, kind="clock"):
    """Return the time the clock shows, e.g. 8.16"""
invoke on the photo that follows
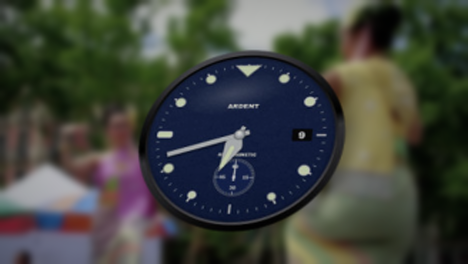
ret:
6.42
